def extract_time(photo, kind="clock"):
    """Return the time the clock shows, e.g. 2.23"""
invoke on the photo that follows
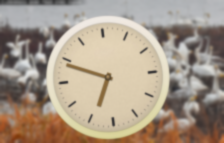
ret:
6.49
